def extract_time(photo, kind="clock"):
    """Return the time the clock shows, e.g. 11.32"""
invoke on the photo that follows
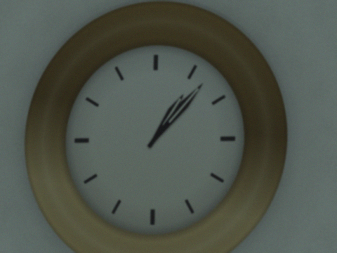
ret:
1.07
